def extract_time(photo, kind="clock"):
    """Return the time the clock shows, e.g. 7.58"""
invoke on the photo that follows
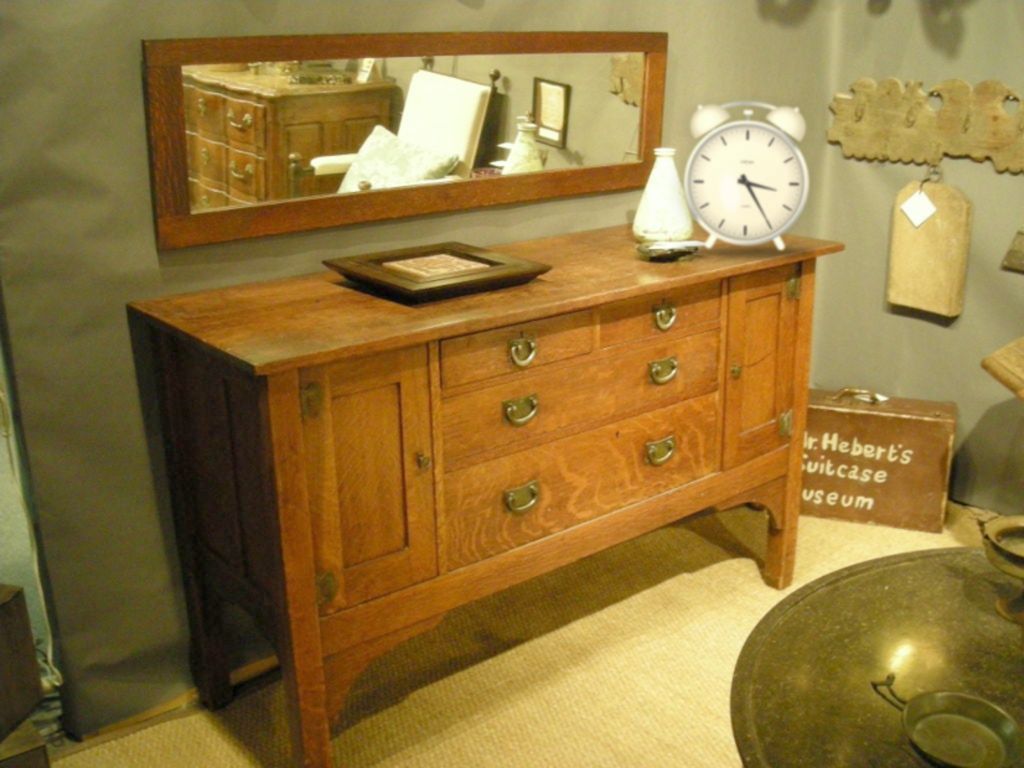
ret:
3.25
